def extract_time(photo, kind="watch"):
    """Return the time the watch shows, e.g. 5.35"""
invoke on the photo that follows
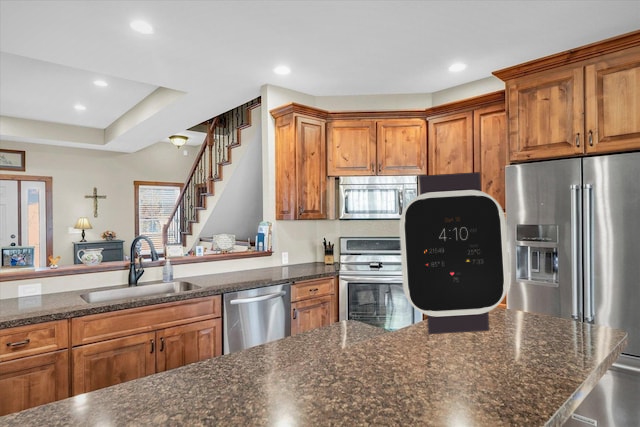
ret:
4.10
